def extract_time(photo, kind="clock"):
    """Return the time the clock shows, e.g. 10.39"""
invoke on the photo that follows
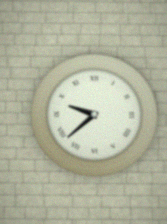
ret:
9.38
